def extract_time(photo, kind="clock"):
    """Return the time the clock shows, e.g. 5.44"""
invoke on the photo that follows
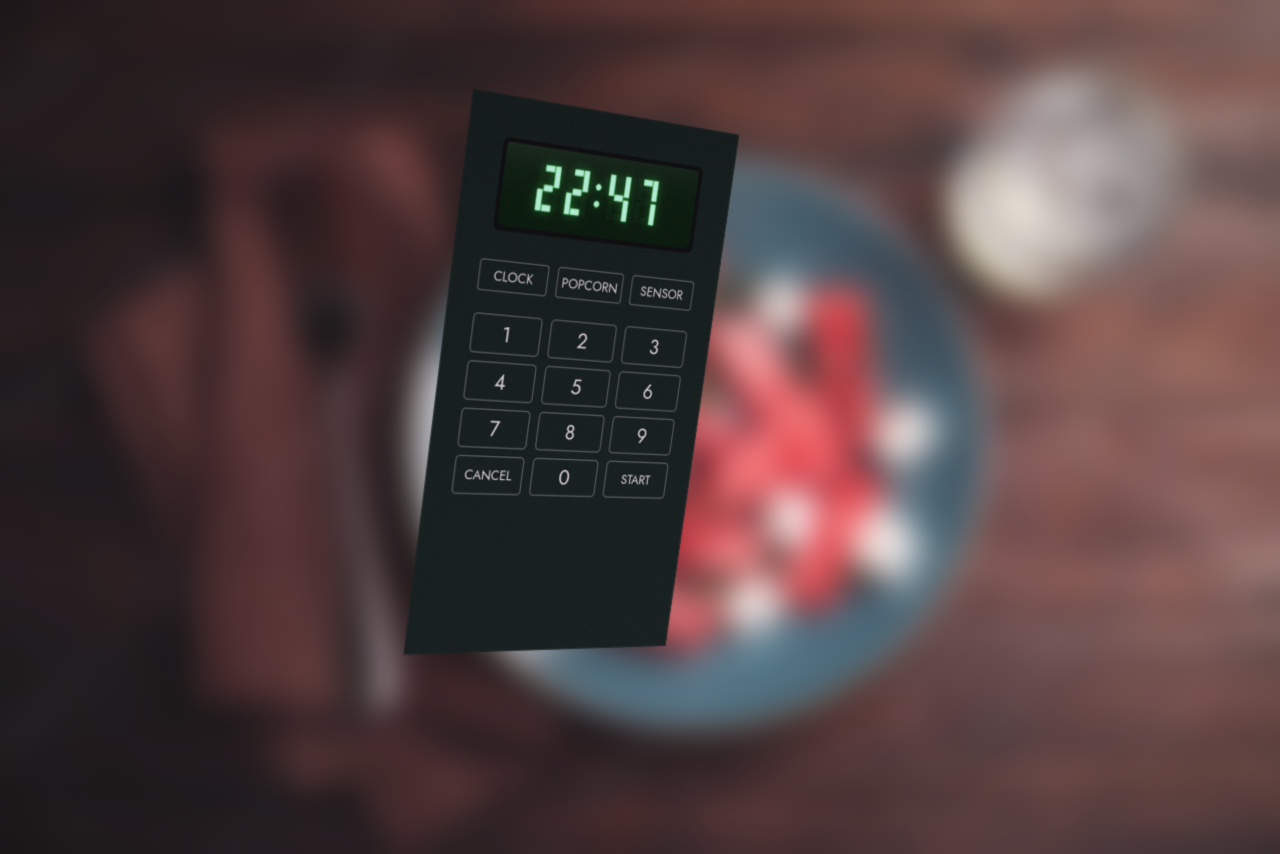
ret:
22.47
